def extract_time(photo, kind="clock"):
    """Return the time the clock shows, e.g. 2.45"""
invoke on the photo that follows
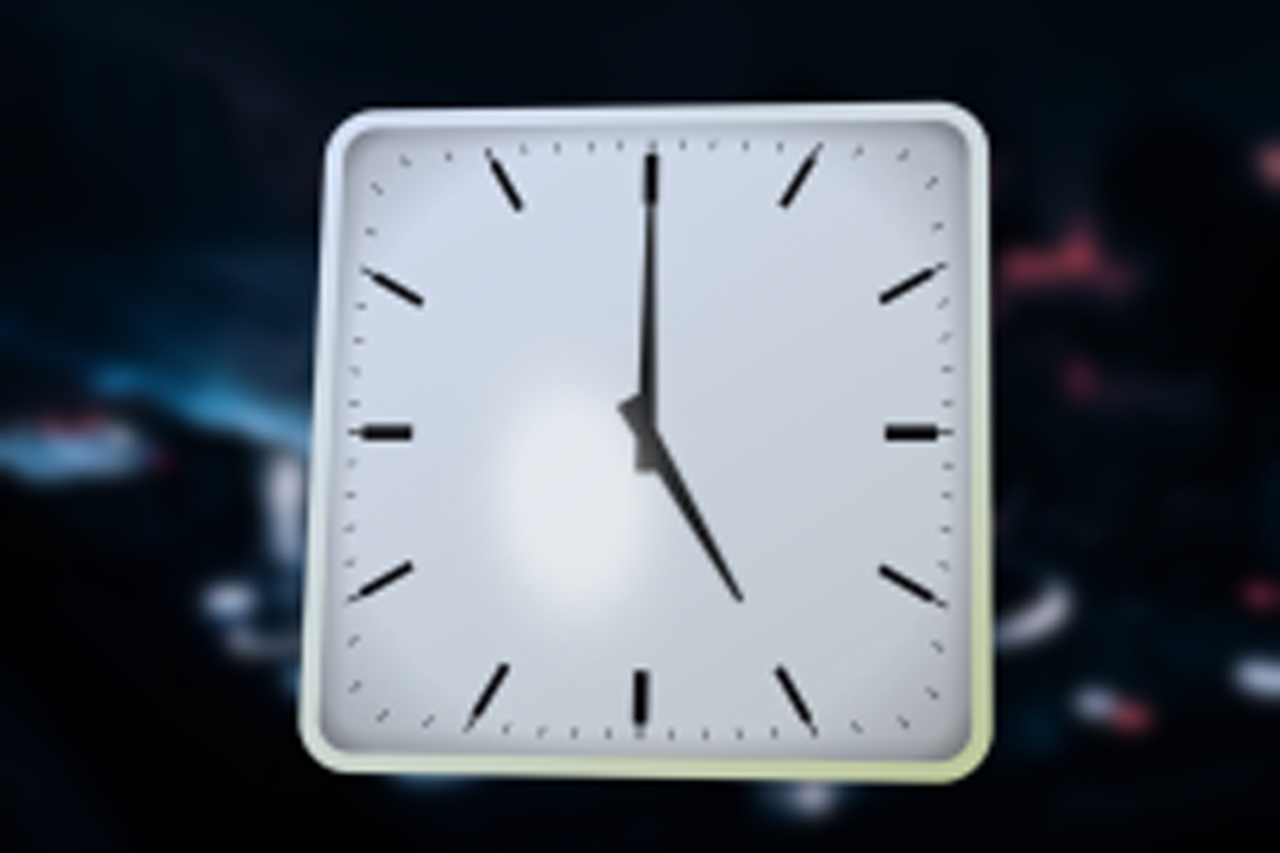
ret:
5.00
